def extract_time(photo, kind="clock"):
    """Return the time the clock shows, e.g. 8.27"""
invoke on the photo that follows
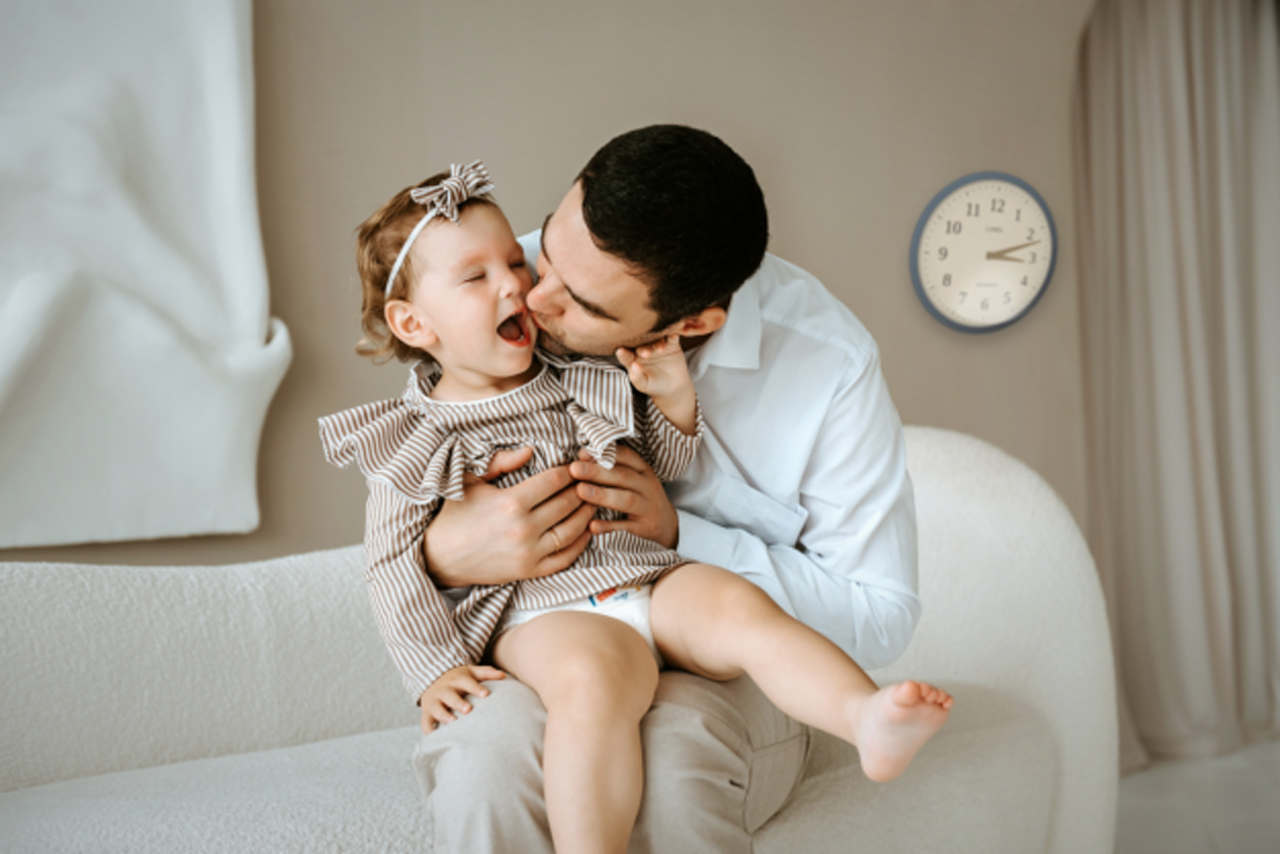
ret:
3.12
